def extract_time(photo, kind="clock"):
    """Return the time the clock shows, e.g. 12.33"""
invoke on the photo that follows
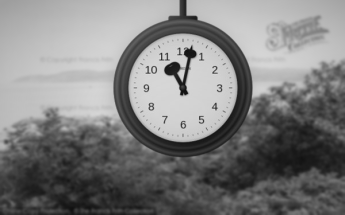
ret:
11.02
